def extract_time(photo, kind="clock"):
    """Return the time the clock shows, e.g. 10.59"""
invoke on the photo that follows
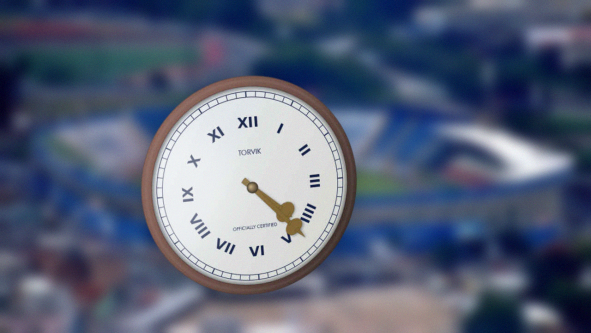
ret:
4.23
